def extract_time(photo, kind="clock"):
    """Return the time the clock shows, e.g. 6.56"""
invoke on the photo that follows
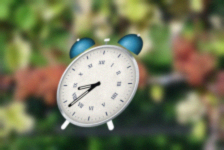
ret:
8.38
